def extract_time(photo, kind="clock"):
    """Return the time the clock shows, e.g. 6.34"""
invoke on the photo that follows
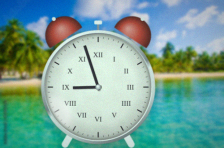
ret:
8.57
